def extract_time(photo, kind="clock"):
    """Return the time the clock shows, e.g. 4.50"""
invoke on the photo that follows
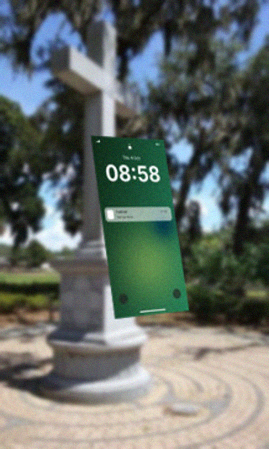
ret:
8.58
